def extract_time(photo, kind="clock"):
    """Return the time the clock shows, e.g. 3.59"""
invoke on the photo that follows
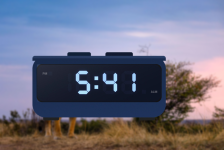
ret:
5.41
